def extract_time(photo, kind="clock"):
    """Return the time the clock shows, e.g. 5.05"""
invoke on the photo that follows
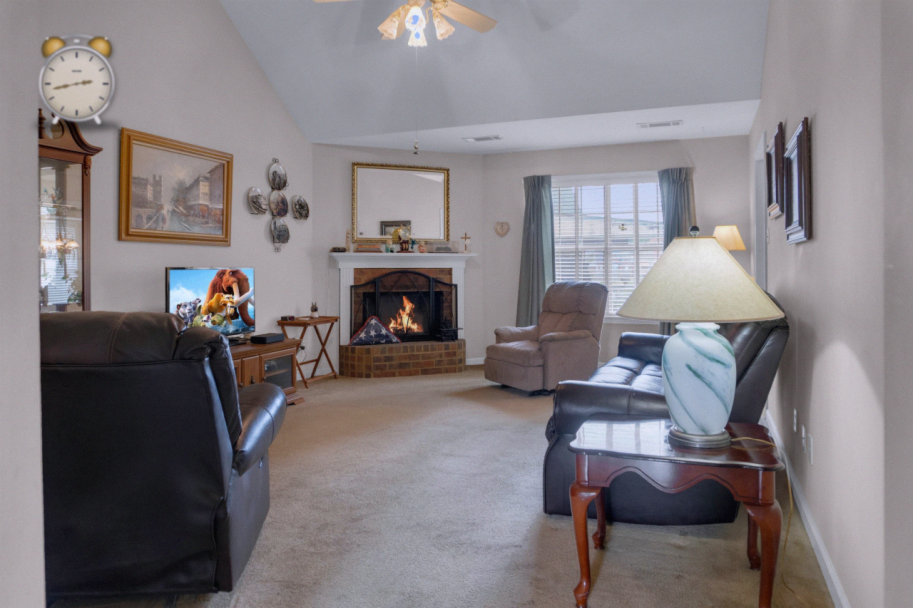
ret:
2.43
